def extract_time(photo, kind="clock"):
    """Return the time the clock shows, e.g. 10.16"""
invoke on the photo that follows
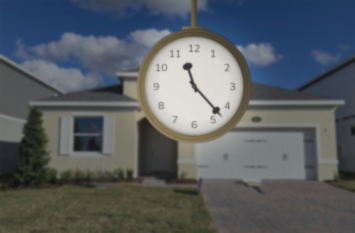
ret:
11.23
